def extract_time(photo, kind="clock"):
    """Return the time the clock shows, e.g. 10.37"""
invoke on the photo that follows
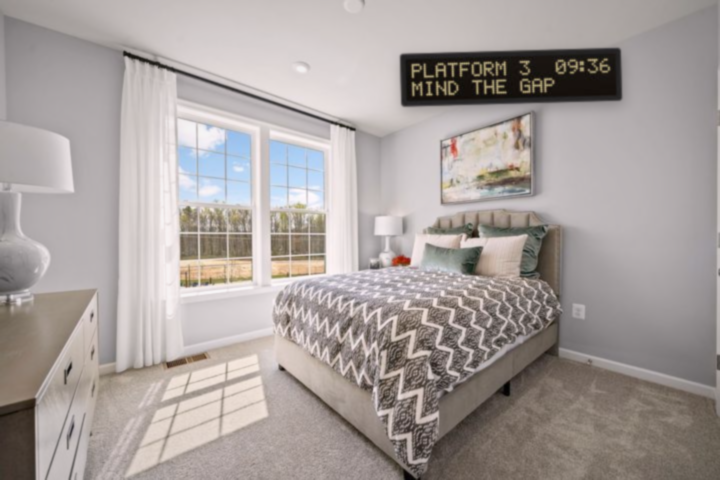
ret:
9.36
